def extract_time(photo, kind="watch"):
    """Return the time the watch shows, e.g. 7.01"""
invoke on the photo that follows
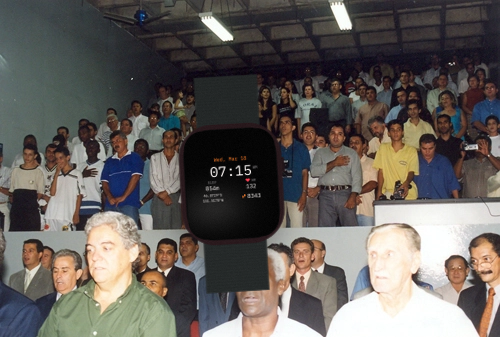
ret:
7.15
